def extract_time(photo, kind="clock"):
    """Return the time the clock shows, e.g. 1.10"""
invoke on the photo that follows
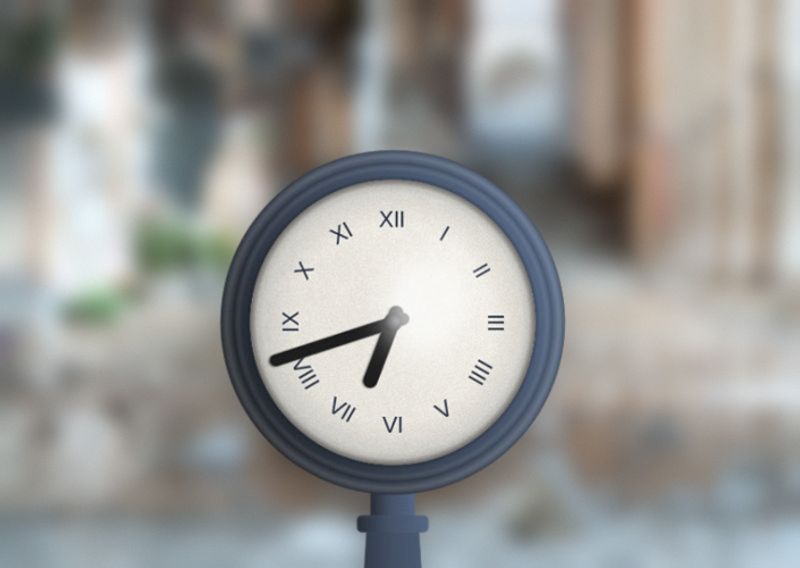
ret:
6.42
